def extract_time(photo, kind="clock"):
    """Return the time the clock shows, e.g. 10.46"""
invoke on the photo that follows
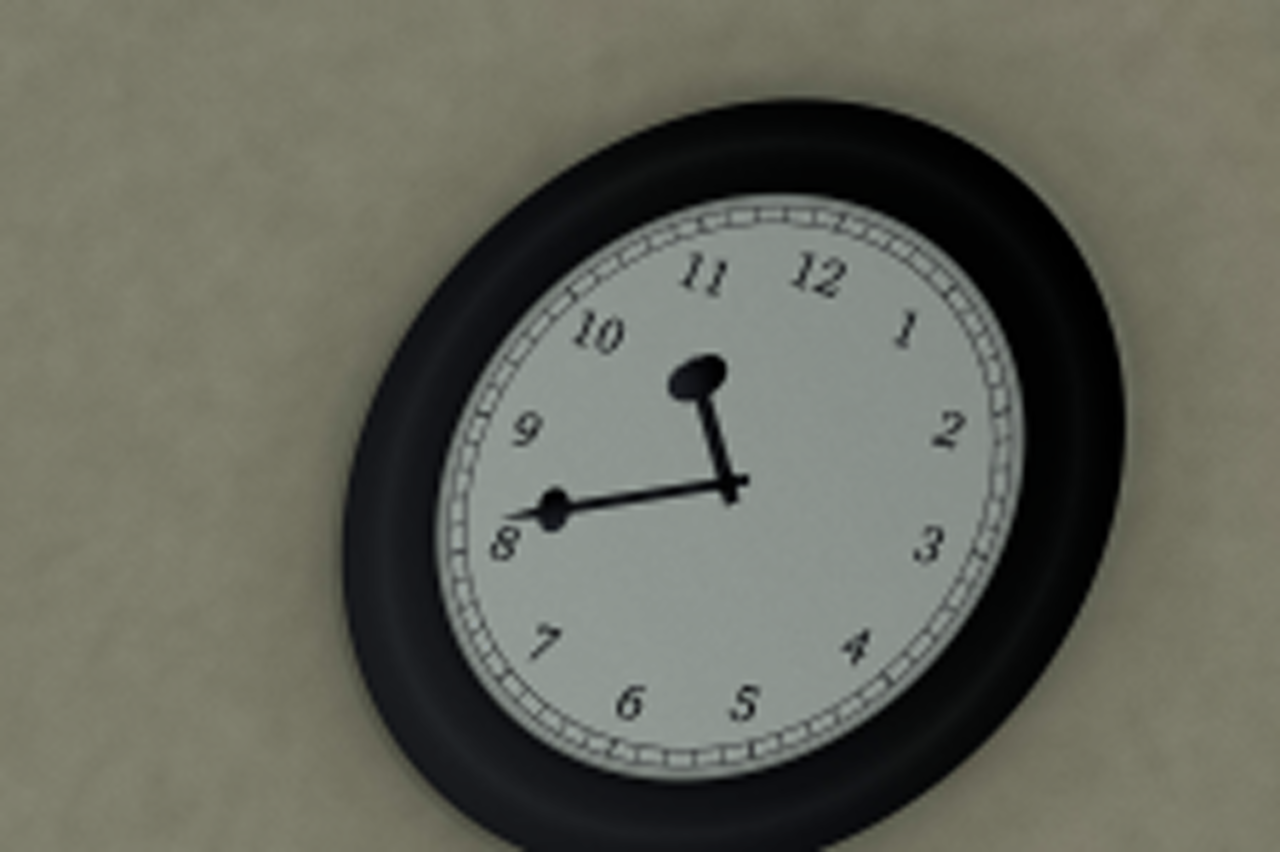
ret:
10.41
